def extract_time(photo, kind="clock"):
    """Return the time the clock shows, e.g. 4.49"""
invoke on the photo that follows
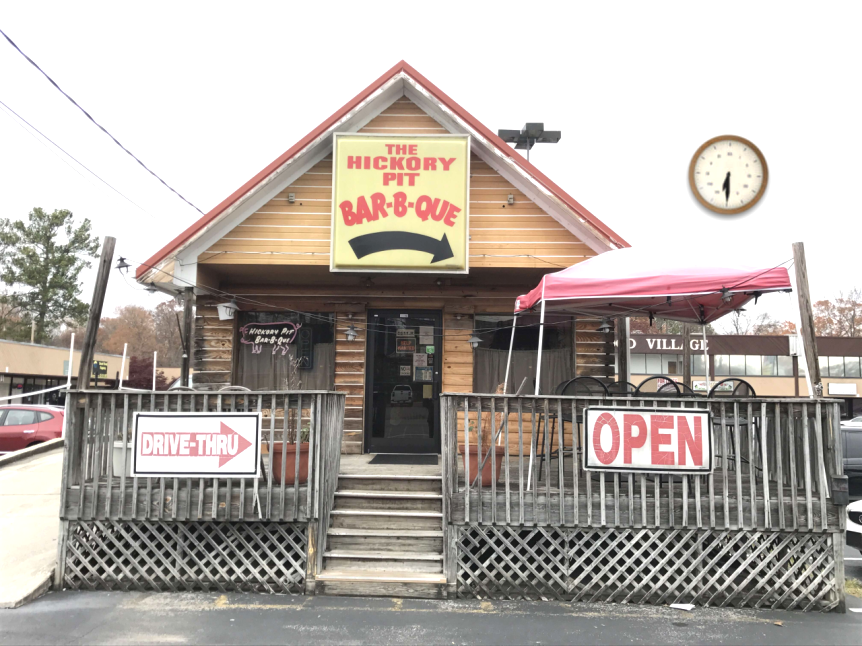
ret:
6.30
